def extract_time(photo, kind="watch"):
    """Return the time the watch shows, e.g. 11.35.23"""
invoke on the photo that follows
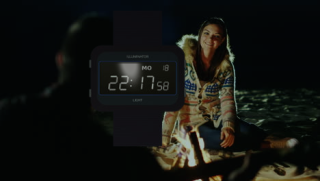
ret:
22.17.58
